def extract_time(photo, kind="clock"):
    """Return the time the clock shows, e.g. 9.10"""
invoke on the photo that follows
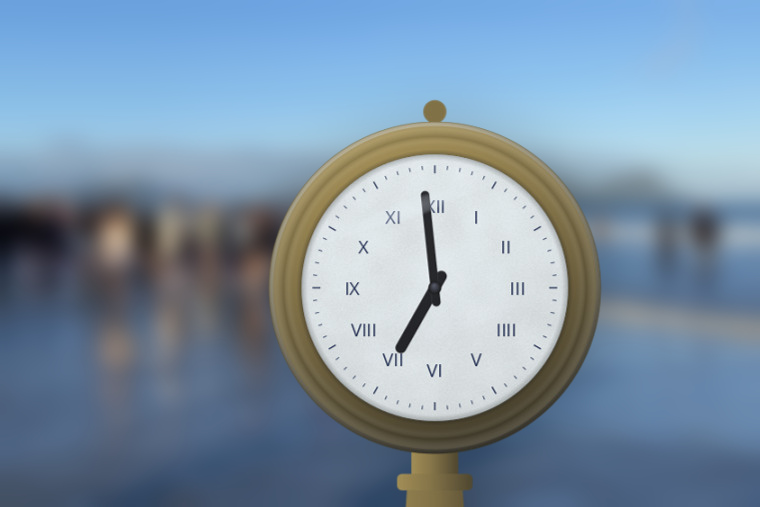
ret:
6.59
